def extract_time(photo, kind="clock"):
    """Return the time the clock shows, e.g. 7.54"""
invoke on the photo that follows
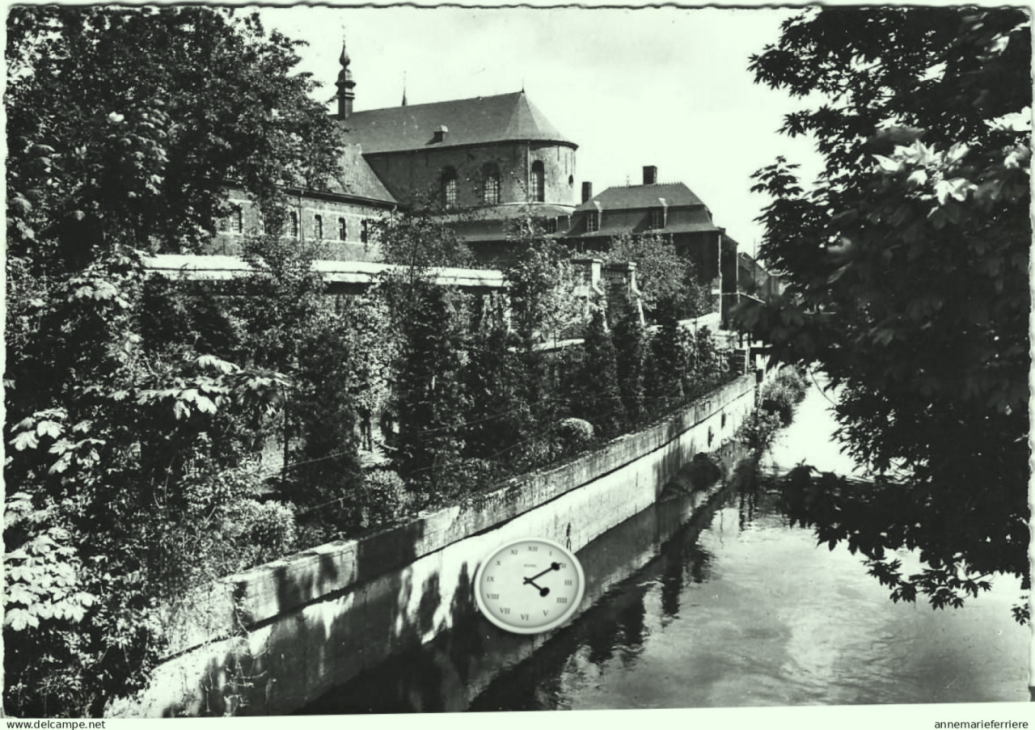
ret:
4.09
